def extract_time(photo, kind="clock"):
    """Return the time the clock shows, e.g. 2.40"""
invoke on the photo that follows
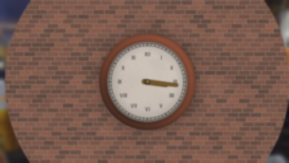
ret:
3.16
